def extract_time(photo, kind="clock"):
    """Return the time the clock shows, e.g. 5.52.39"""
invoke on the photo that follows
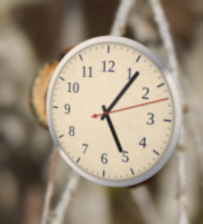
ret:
5.06.12
